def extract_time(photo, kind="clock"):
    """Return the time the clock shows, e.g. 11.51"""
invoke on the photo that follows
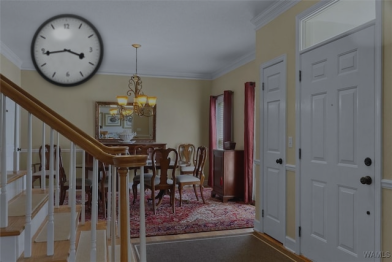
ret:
3.44
